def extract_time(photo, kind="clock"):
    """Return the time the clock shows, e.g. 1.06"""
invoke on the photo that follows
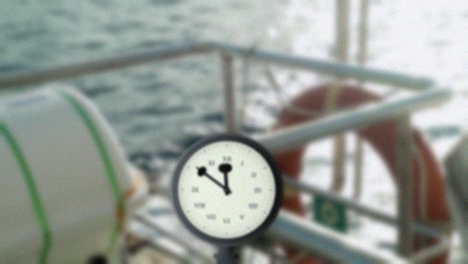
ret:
11.51
